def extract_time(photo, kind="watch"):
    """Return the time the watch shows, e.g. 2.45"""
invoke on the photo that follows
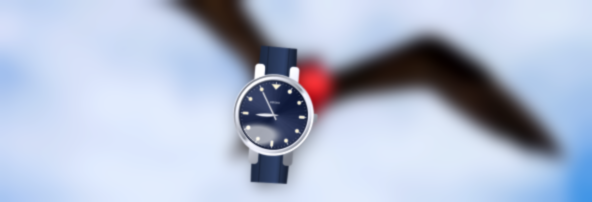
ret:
8.55
